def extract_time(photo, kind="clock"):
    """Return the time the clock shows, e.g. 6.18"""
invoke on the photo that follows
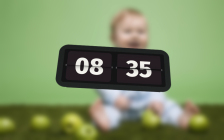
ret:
8.35
